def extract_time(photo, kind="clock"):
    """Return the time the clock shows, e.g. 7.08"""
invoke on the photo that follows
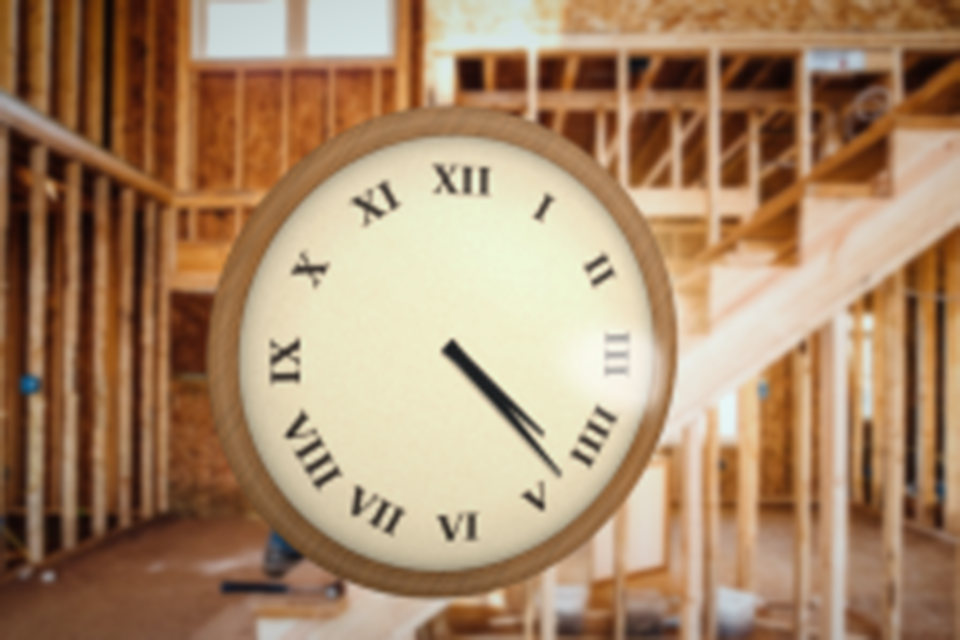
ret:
4.23
